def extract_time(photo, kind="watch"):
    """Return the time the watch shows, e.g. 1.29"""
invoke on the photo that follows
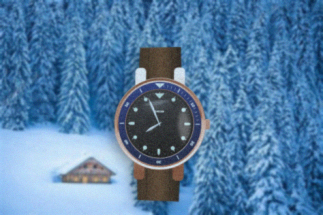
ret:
7.56
